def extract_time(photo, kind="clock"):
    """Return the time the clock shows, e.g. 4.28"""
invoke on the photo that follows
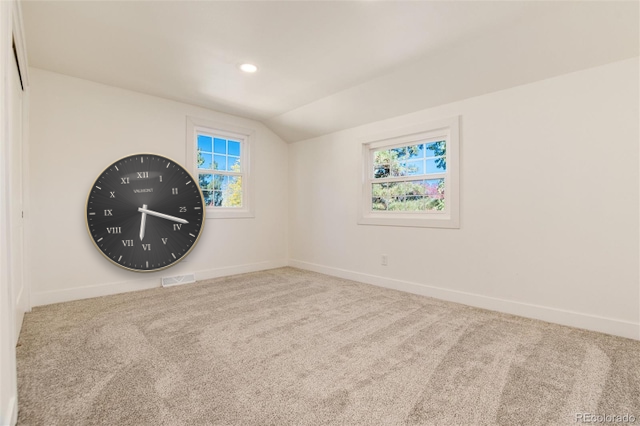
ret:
6.18
